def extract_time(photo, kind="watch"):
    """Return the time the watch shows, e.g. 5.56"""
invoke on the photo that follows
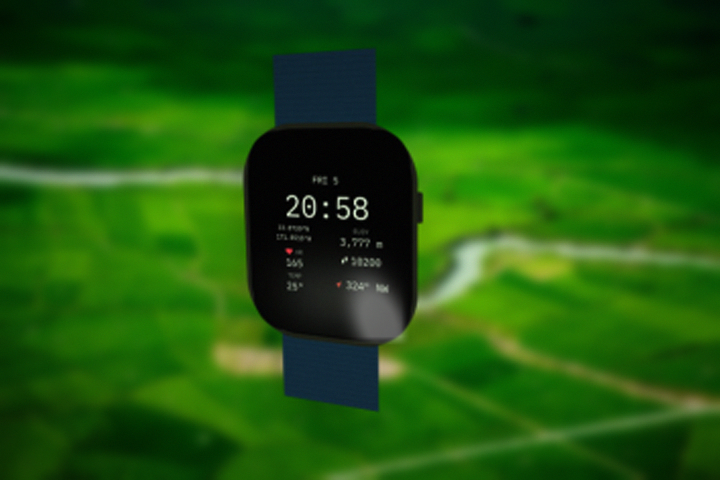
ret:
20.58
